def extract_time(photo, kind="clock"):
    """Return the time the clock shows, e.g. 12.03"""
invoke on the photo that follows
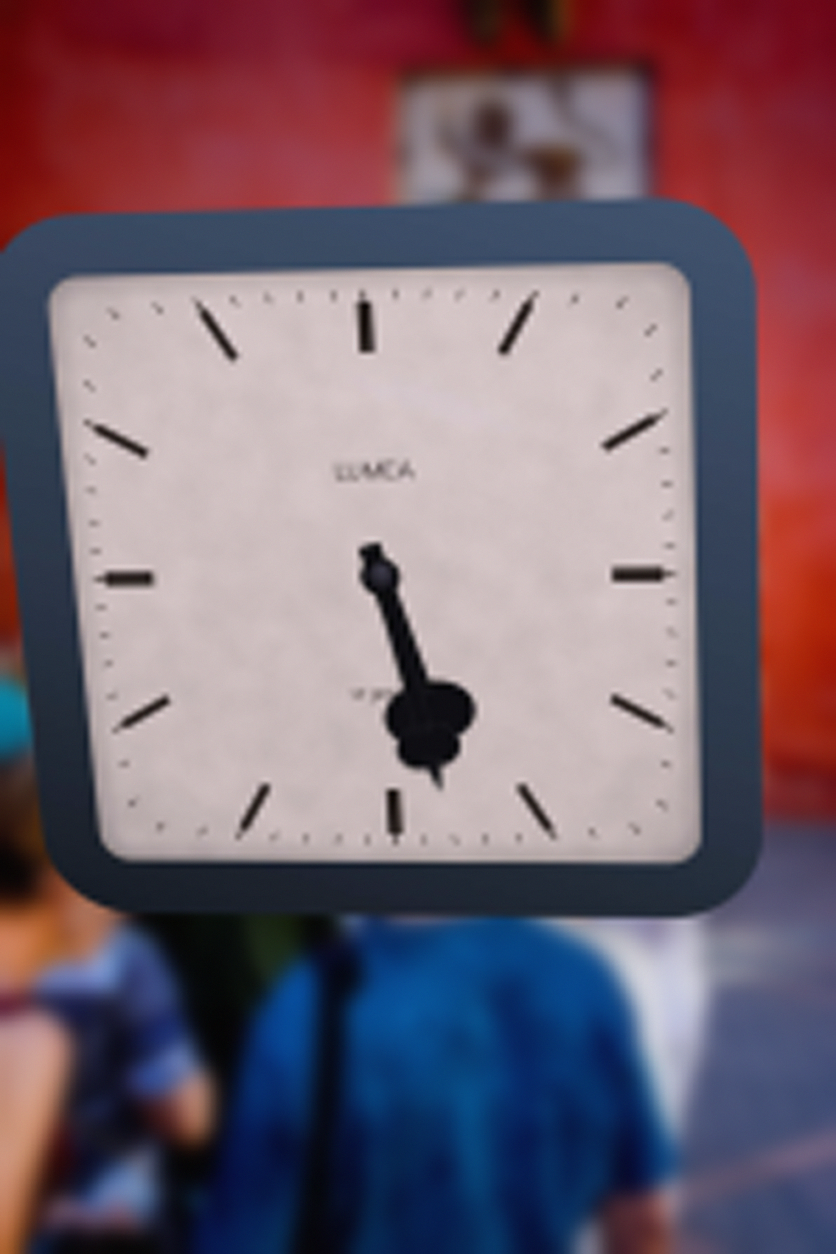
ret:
5.28
